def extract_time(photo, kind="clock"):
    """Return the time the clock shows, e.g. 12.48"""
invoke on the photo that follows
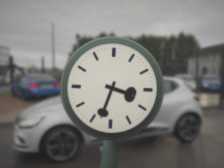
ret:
3.33
